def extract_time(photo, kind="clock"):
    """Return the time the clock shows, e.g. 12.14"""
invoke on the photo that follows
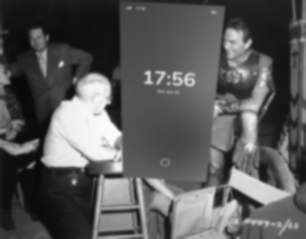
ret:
17.56
